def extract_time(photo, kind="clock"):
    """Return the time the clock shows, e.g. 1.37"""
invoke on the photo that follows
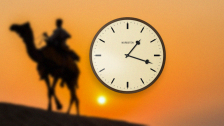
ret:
1.18
